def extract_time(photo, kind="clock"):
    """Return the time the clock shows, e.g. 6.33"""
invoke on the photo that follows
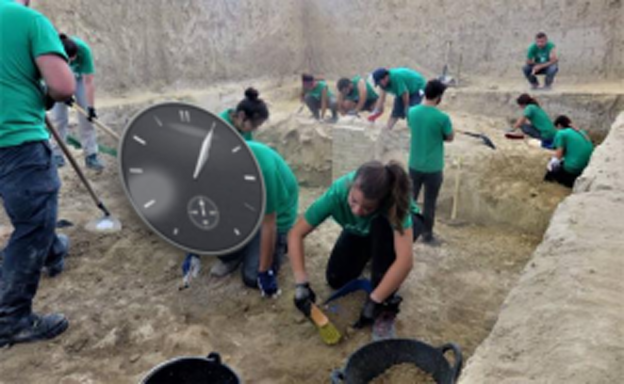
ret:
1.05
